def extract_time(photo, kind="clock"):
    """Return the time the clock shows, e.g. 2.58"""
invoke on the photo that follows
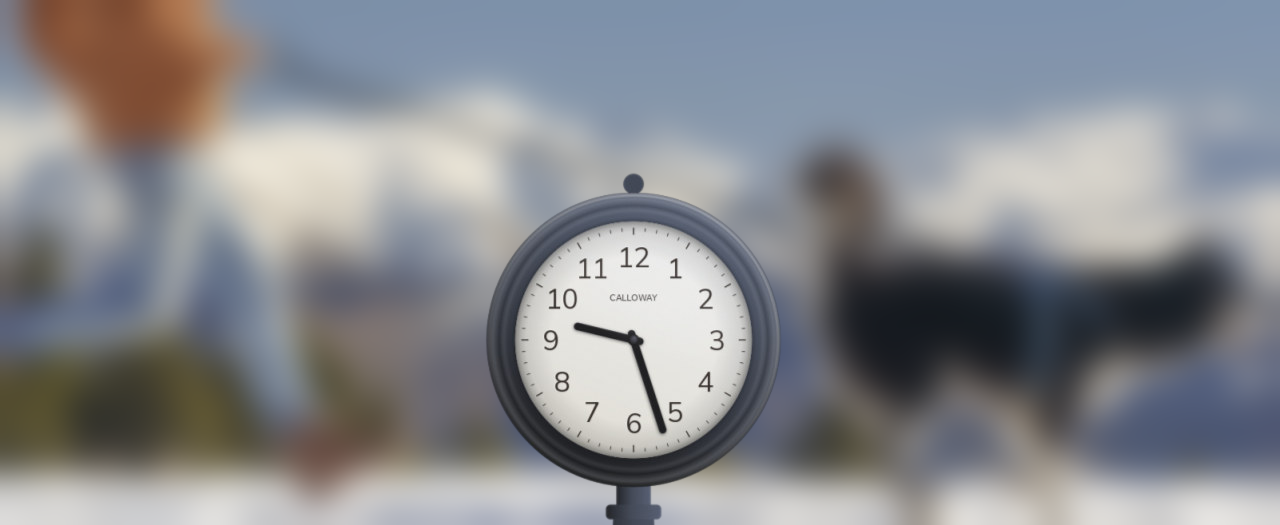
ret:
9.27
